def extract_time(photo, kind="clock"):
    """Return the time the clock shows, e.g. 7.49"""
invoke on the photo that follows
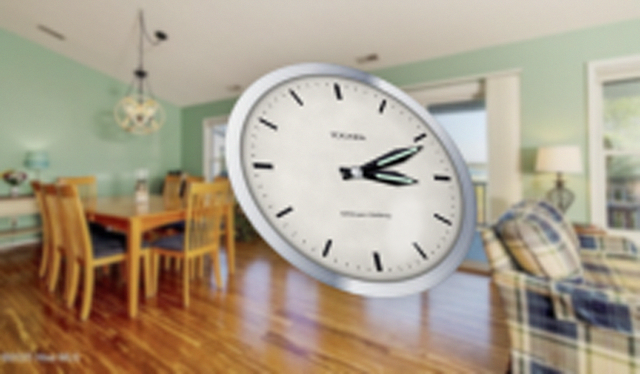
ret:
3.11
